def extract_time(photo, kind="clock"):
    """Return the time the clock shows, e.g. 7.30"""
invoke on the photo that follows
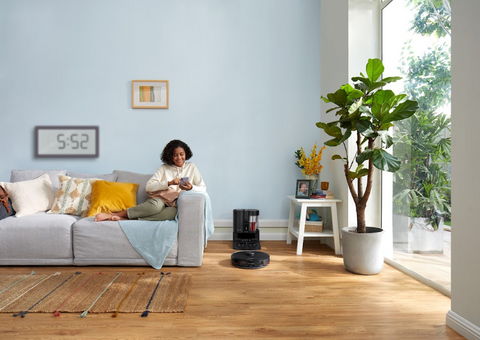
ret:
5.52
